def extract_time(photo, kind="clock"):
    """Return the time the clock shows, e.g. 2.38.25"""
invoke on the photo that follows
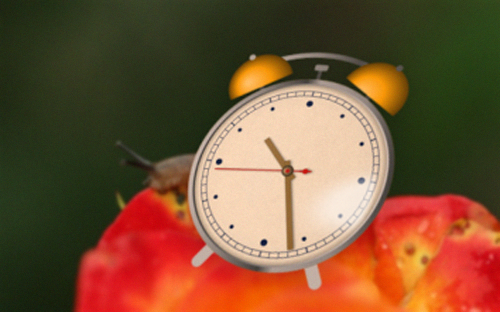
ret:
10.26.44
